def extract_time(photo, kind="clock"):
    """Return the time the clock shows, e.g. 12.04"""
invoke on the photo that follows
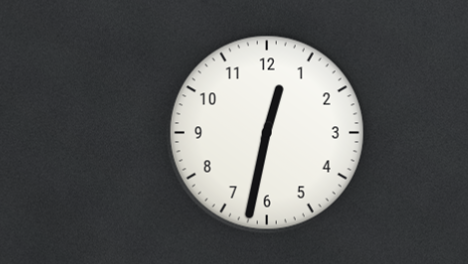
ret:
12.32
